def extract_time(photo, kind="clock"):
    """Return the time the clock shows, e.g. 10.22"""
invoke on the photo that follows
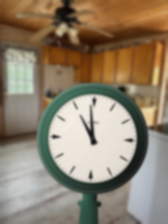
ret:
10.59
